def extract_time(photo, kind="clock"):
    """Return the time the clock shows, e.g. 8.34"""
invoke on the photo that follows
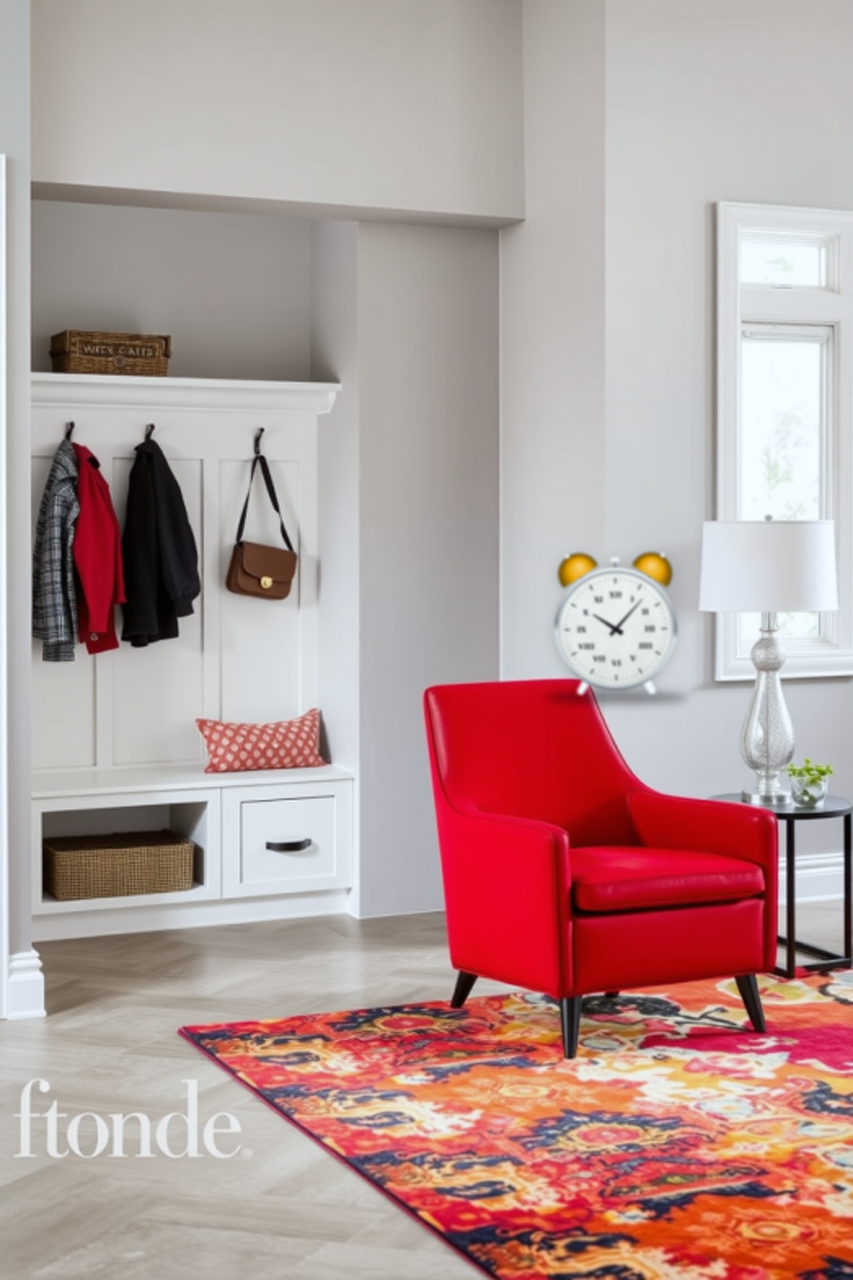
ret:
10.07
